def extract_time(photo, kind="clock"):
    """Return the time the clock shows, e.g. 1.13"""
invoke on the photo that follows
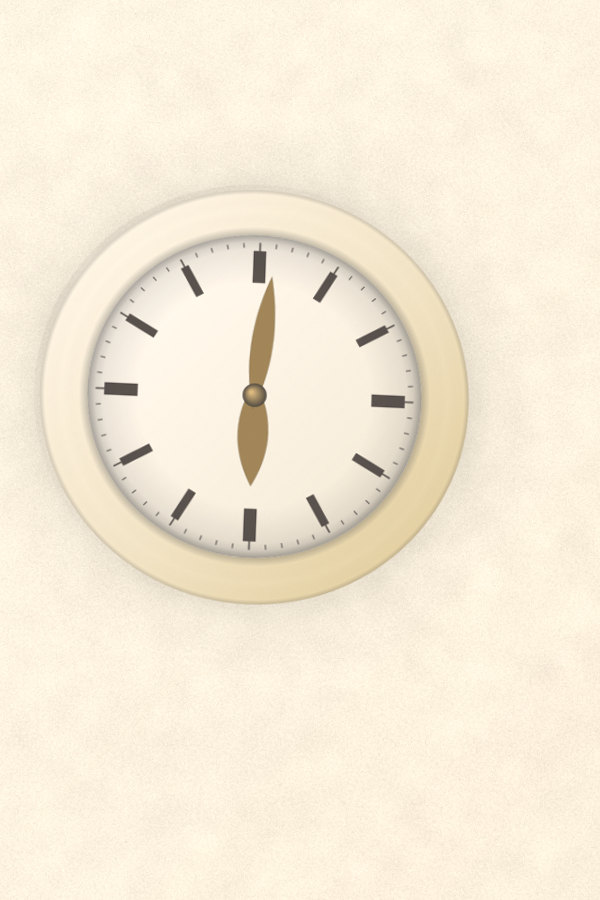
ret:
6.01
